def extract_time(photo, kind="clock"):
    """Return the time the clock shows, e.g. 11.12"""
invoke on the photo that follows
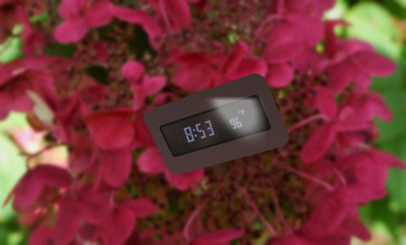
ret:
8.53
